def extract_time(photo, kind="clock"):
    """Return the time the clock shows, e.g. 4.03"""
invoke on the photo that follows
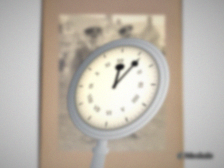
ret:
12.06
